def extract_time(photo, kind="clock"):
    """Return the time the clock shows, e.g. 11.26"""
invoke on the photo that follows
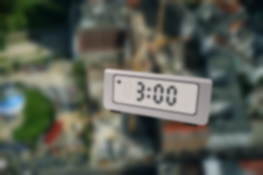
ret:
3.00
